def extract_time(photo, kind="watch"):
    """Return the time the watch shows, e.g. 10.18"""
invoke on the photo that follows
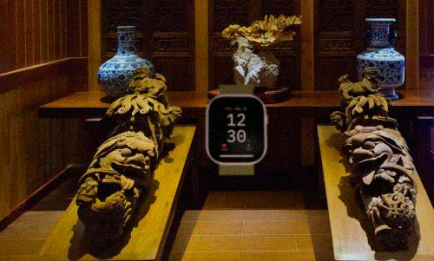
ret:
12.30
